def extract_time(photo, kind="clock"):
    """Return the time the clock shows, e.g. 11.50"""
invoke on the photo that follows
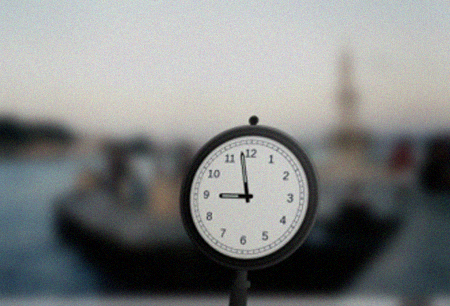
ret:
8.58
